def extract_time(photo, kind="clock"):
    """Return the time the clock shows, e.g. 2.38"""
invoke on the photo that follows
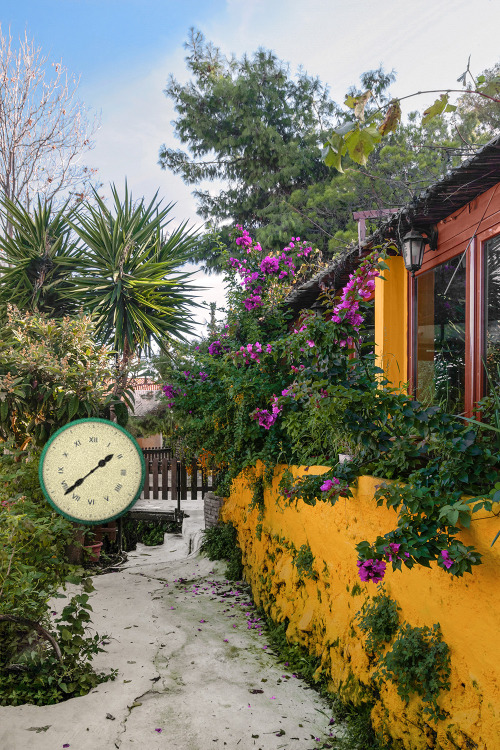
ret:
1.38
